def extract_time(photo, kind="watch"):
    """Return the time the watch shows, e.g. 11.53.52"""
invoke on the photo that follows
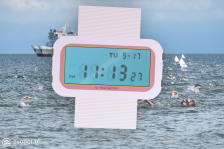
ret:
11.13.27
